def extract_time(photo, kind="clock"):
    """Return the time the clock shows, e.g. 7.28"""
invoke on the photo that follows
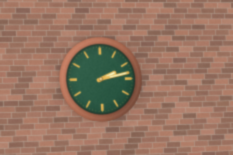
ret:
2.13
